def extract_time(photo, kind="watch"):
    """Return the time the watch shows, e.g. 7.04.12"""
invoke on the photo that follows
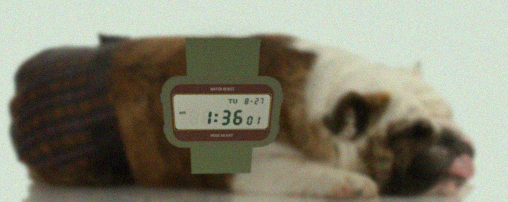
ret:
1.36.01
